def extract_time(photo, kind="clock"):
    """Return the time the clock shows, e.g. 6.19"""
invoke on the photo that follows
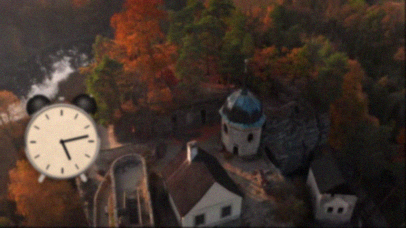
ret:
5.13
